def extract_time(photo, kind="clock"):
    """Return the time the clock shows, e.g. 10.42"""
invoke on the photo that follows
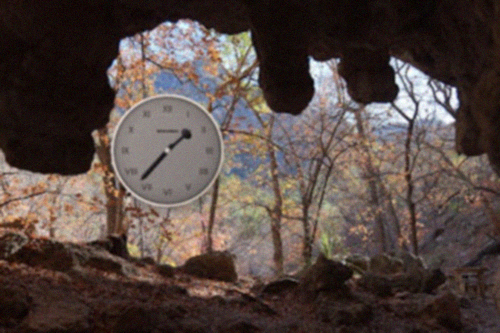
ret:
1.37
